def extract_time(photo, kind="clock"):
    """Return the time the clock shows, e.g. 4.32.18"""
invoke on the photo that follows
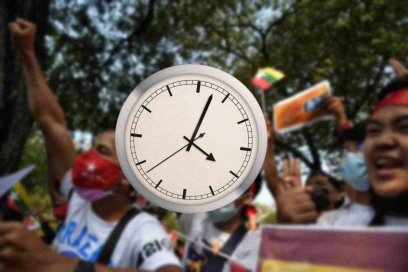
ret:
4.02.38
